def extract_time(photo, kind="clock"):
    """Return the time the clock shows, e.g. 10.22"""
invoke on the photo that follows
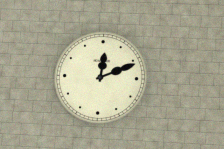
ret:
12.11
